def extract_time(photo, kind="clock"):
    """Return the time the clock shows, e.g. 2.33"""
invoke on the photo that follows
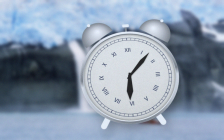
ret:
6.07
